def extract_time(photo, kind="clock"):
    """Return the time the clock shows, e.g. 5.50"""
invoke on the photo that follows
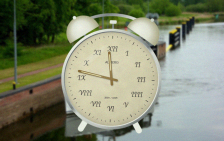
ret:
11.47
